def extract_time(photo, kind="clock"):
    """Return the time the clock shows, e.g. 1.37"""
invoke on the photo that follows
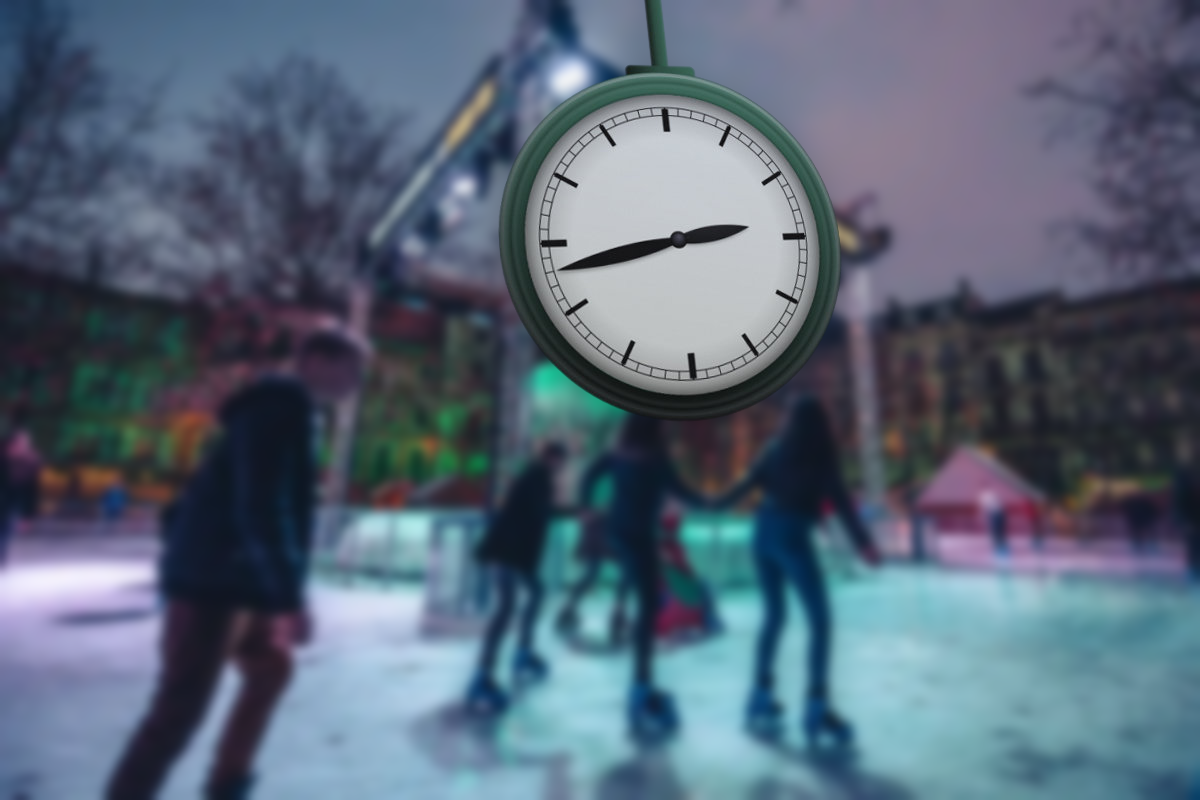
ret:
2.43
